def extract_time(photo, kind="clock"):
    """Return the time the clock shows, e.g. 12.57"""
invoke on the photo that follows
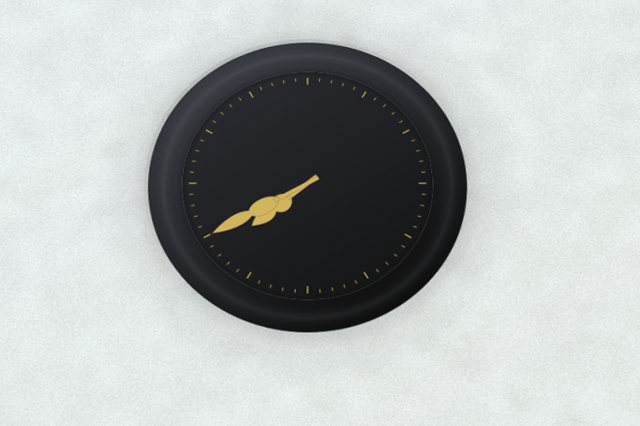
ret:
7.40
